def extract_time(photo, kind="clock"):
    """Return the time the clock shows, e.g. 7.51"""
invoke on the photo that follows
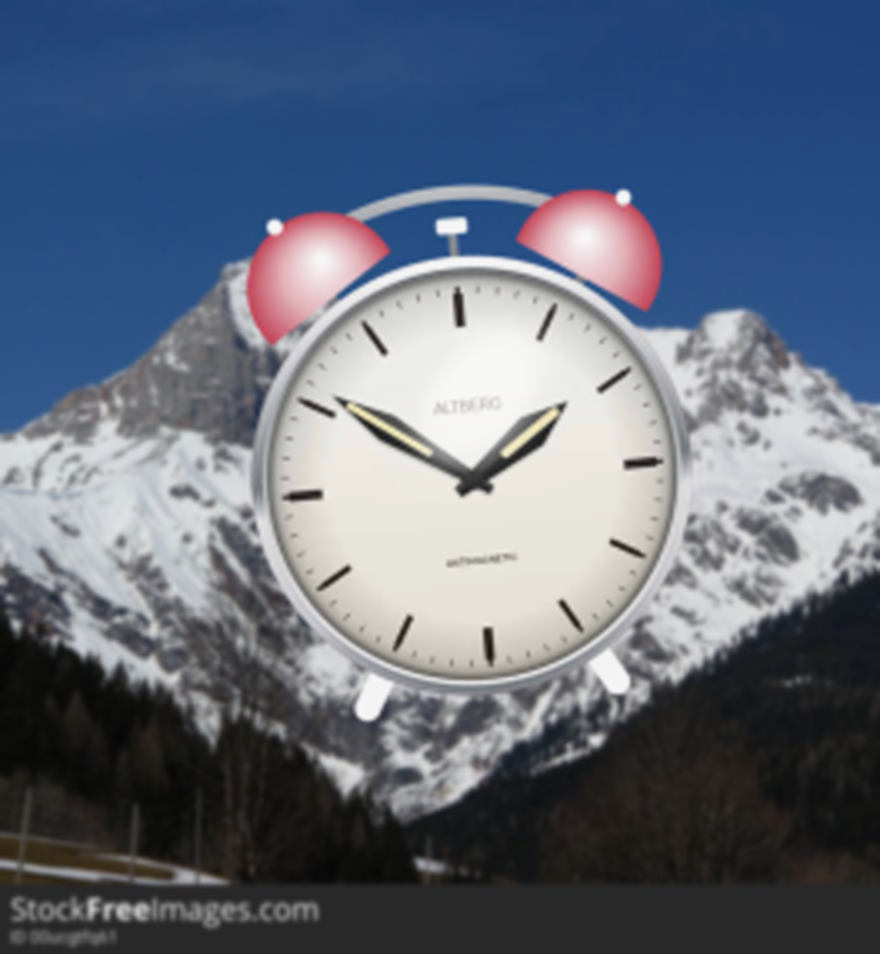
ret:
1.51
